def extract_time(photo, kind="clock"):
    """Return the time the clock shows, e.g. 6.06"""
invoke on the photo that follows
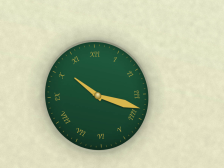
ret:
10.18
